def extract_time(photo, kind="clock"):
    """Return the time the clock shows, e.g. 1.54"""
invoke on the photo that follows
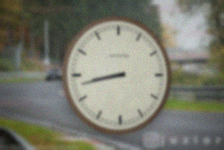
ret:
8.43
